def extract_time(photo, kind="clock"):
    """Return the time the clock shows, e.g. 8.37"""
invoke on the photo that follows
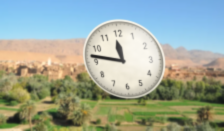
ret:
11.47
